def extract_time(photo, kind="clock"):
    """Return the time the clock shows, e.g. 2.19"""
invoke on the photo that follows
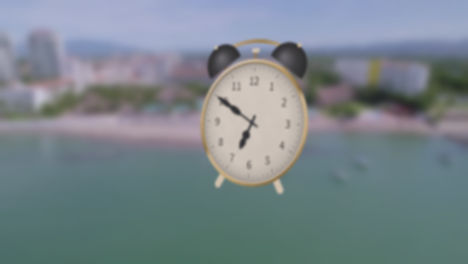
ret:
6.50
